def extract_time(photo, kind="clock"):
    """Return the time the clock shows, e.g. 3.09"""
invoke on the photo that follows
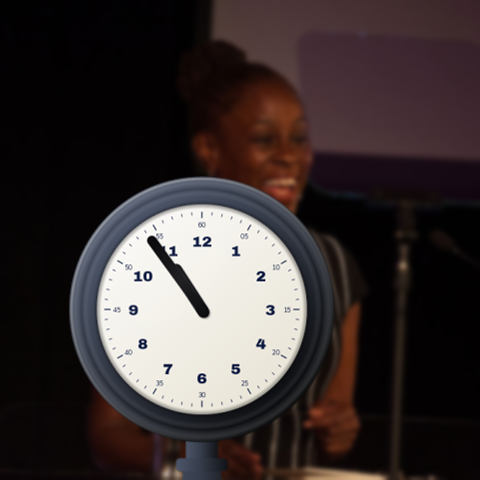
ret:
10.54
